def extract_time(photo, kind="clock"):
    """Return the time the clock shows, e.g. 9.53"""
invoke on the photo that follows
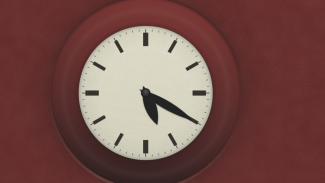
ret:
5.20
